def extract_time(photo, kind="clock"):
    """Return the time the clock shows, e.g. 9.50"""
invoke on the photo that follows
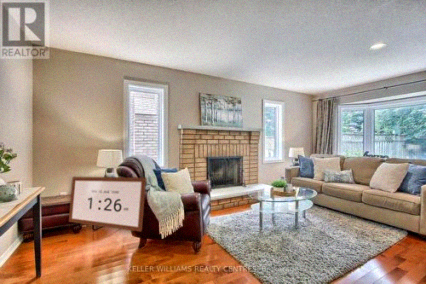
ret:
1.26
